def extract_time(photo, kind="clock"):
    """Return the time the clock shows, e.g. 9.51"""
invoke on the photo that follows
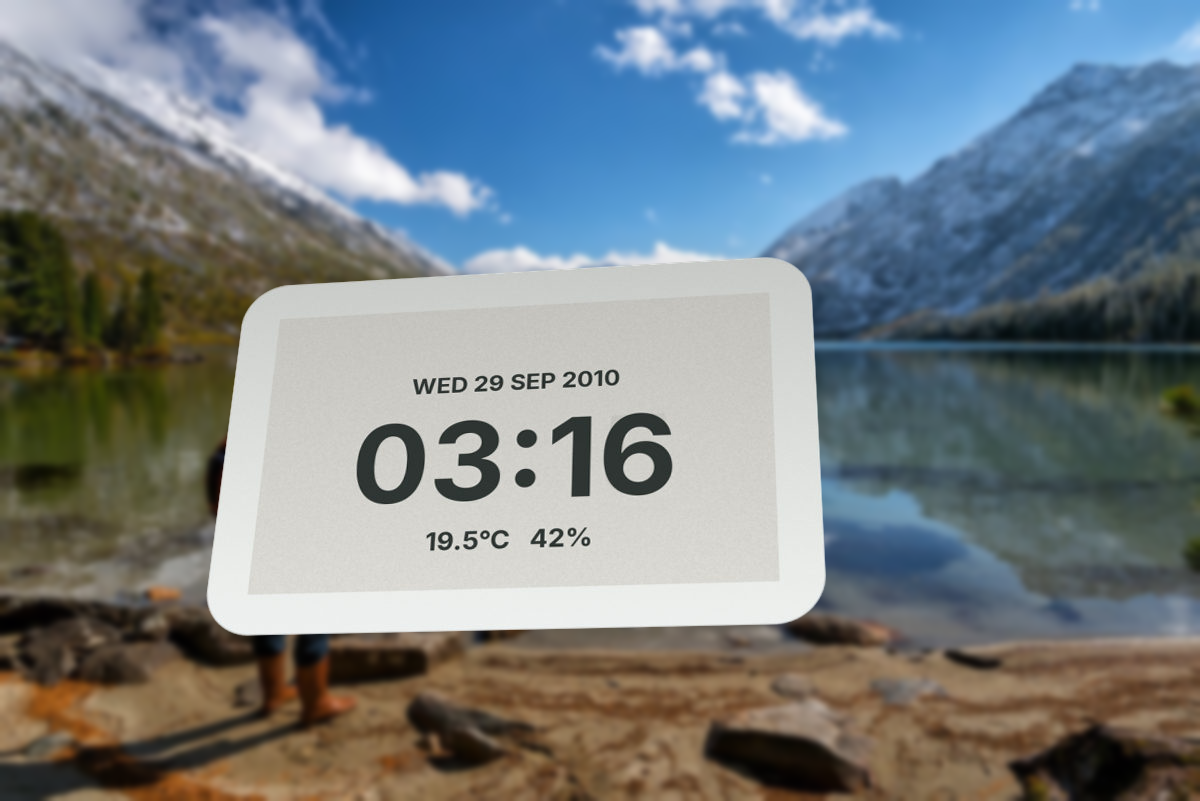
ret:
3.16
